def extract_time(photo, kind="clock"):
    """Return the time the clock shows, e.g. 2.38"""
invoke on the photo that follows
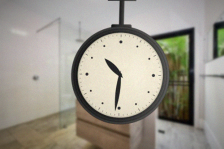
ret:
10.31
